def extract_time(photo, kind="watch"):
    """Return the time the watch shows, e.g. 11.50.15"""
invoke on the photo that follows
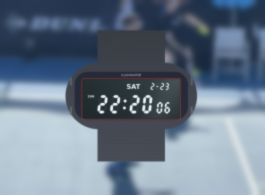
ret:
22.20.06
